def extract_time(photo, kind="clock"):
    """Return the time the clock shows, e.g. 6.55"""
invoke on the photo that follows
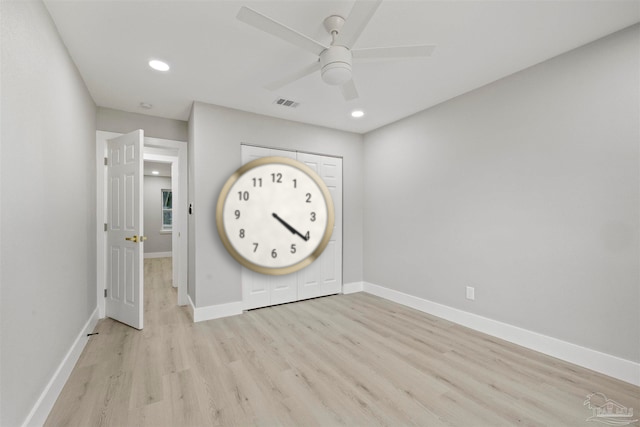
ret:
4.21
